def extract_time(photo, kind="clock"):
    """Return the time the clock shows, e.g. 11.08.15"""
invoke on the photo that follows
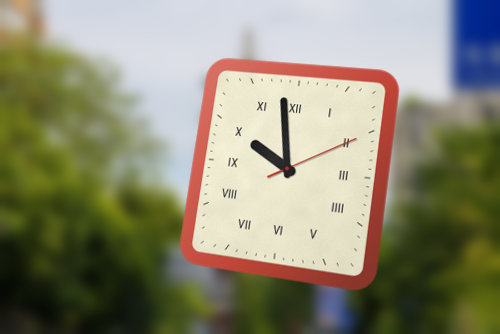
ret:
9.58.10
